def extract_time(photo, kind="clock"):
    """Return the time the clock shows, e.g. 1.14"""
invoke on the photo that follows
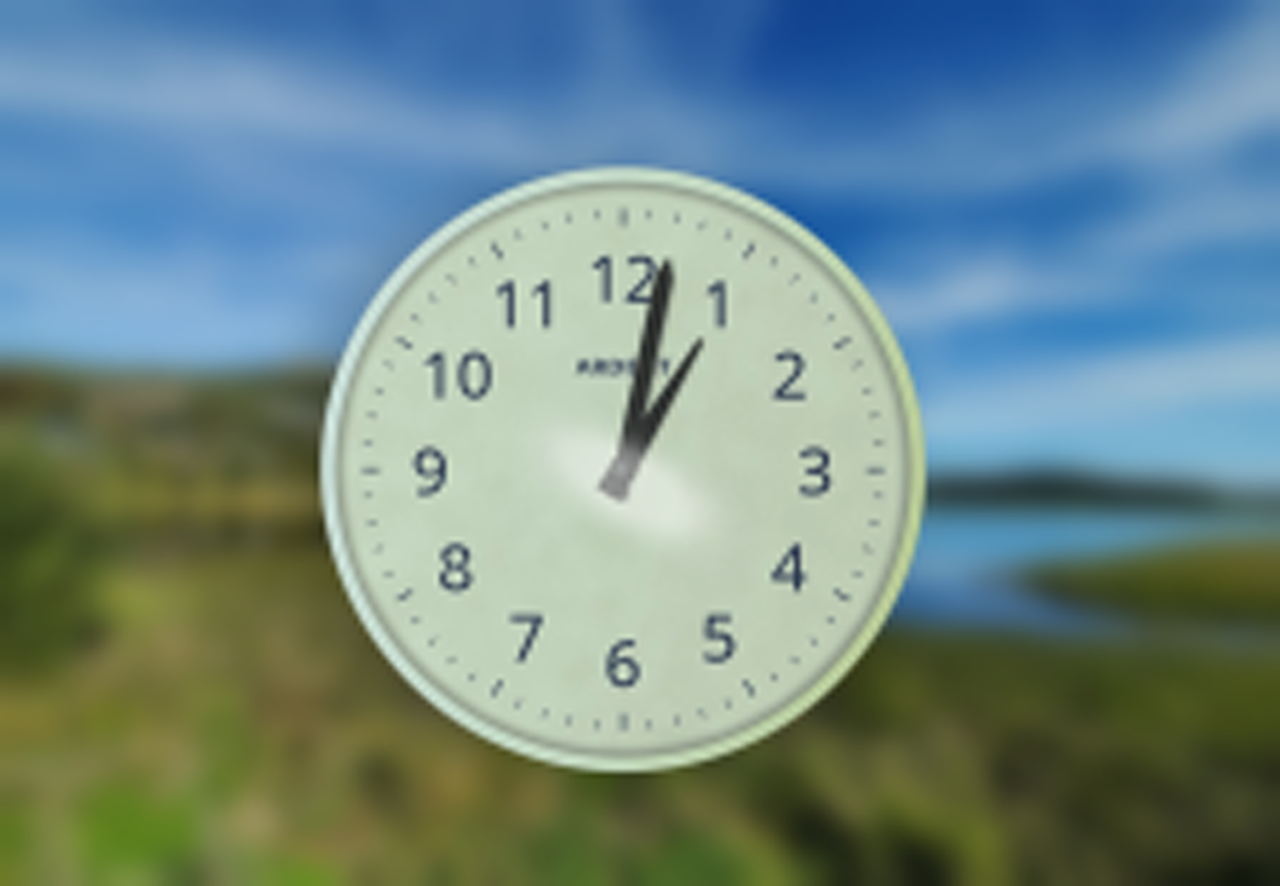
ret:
1.02
